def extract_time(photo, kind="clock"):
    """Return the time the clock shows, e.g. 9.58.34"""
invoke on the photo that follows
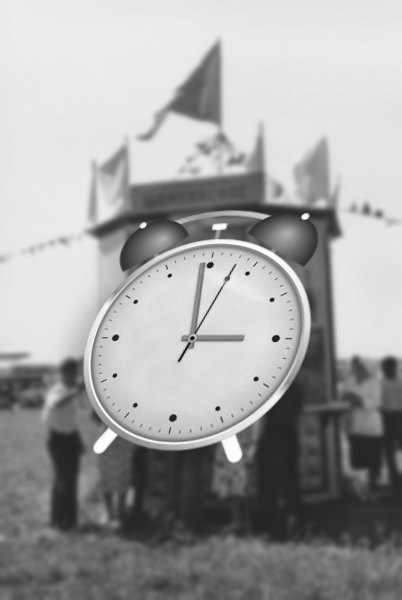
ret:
2.59.03
